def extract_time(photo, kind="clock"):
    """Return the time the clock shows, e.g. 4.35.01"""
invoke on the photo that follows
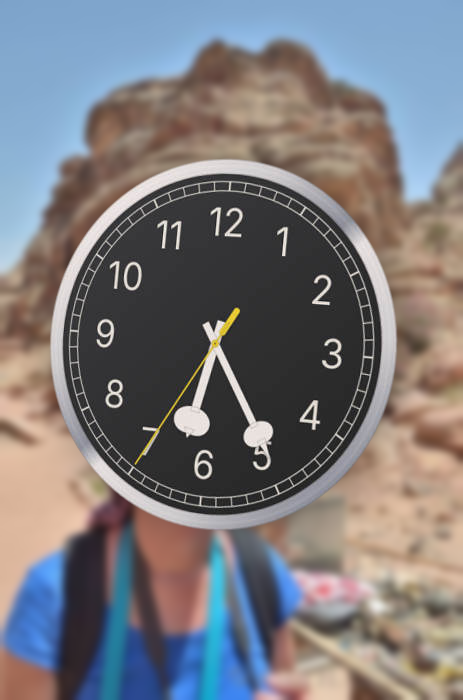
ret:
6.24.35
